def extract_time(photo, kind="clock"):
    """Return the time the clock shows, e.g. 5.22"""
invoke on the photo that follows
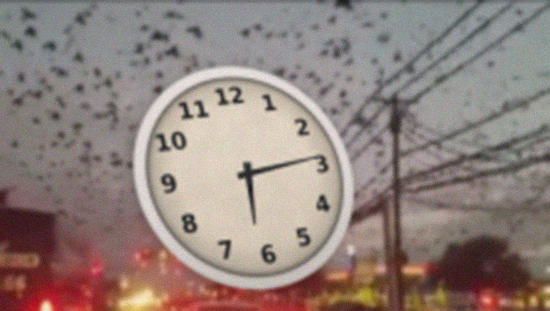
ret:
6.14
